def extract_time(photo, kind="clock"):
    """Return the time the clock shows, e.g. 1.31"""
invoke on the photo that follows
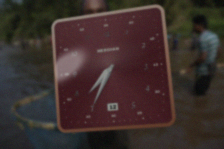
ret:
7.35
